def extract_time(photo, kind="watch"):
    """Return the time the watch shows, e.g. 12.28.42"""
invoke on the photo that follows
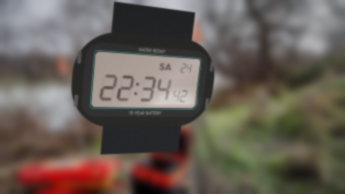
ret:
22.34.42
